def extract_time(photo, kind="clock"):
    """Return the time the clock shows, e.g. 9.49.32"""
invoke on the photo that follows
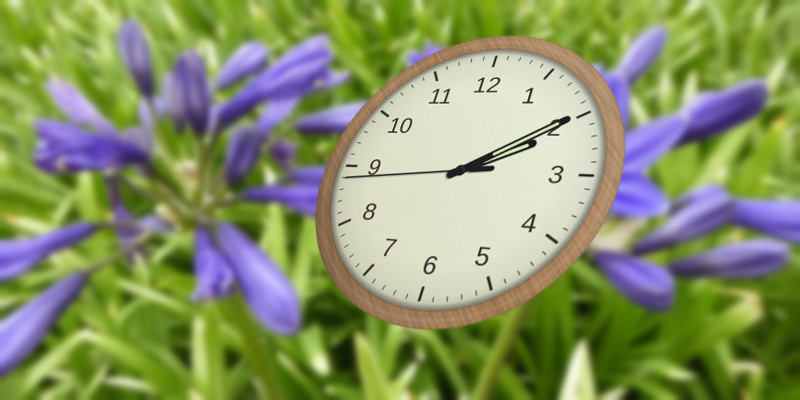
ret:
2.09.44
